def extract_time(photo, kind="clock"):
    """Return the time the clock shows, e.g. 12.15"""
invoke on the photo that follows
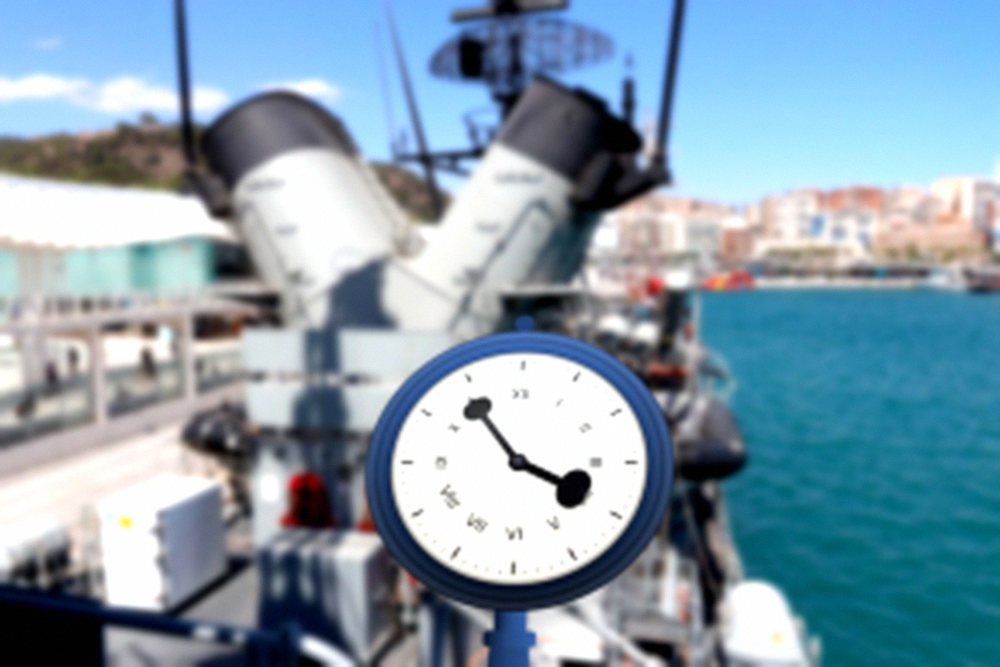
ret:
3.54
